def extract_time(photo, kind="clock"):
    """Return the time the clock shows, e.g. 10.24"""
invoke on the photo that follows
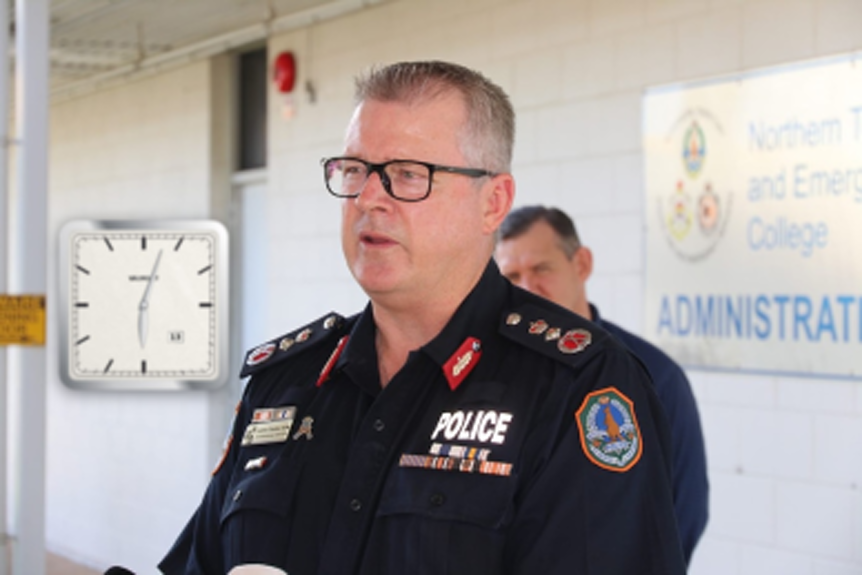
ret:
6.03
